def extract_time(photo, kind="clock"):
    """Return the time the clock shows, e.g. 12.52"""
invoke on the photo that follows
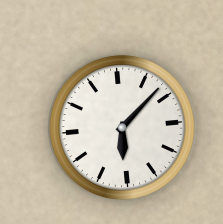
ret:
6.08
